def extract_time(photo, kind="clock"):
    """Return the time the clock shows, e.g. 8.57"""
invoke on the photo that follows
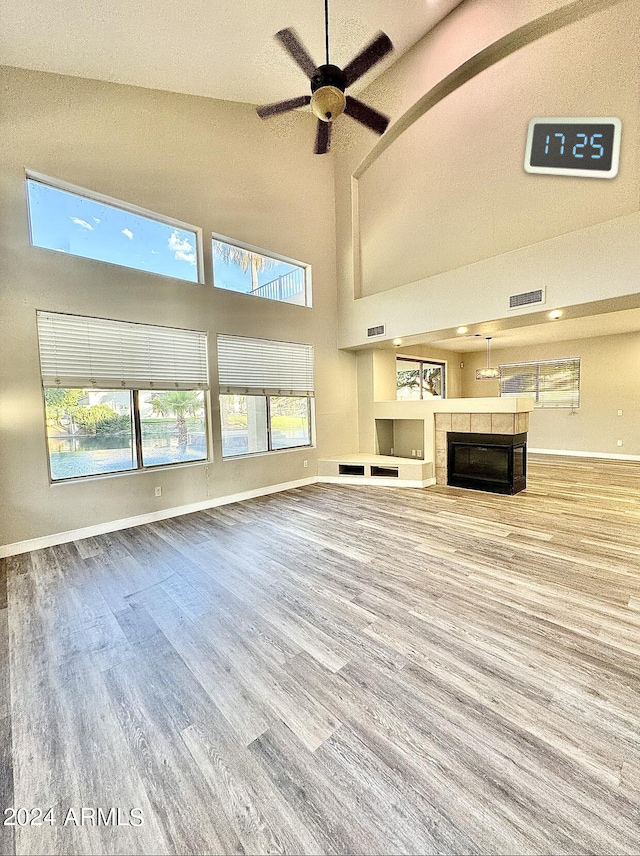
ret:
17.25
